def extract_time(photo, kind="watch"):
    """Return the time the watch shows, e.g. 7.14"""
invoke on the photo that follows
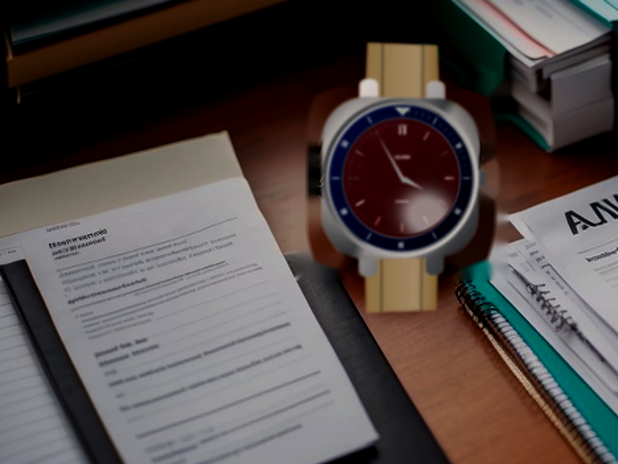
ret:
3.55
